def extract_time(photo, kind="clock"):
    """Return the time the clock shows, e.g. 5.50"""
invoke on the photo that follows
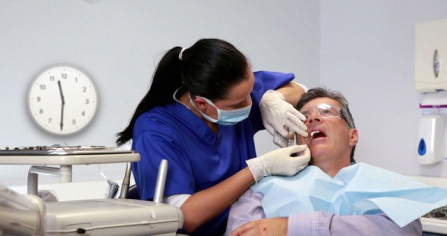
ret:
11.30
